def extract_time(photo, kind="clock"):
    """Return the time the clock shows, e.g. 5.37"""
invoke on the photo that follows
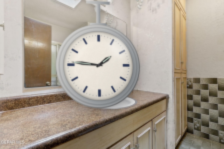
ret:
1.46
